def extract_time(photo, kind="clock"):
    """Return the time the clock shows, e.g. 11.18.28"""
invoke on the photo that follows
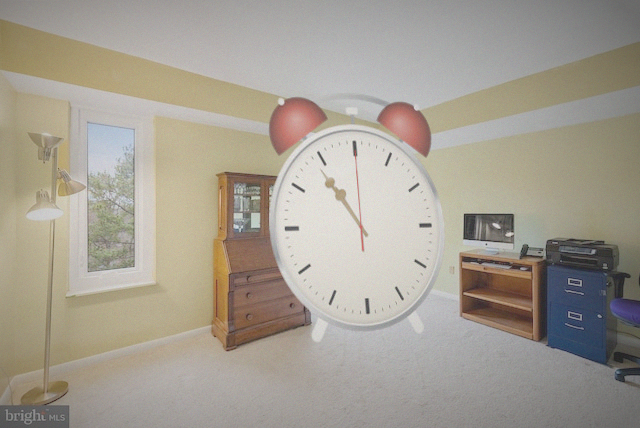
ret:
10.54.00
